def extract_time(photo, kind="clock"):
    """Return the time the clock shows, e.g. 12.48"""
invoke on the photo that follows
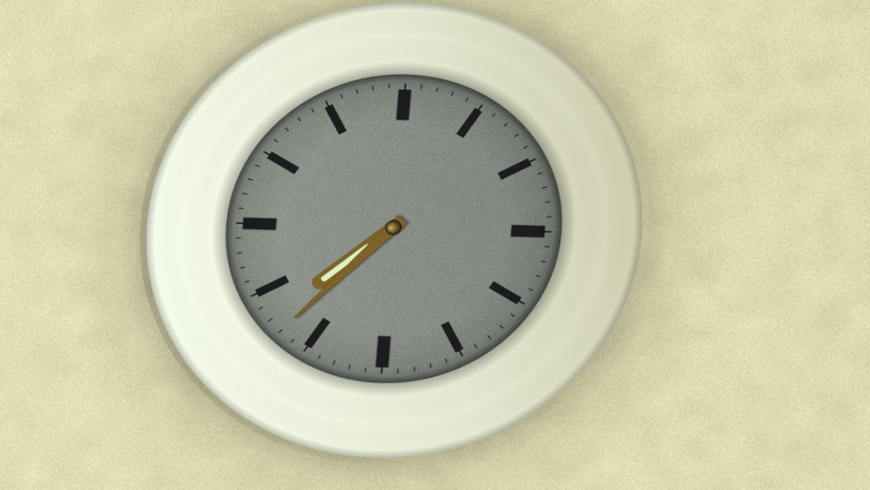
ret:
7.37
